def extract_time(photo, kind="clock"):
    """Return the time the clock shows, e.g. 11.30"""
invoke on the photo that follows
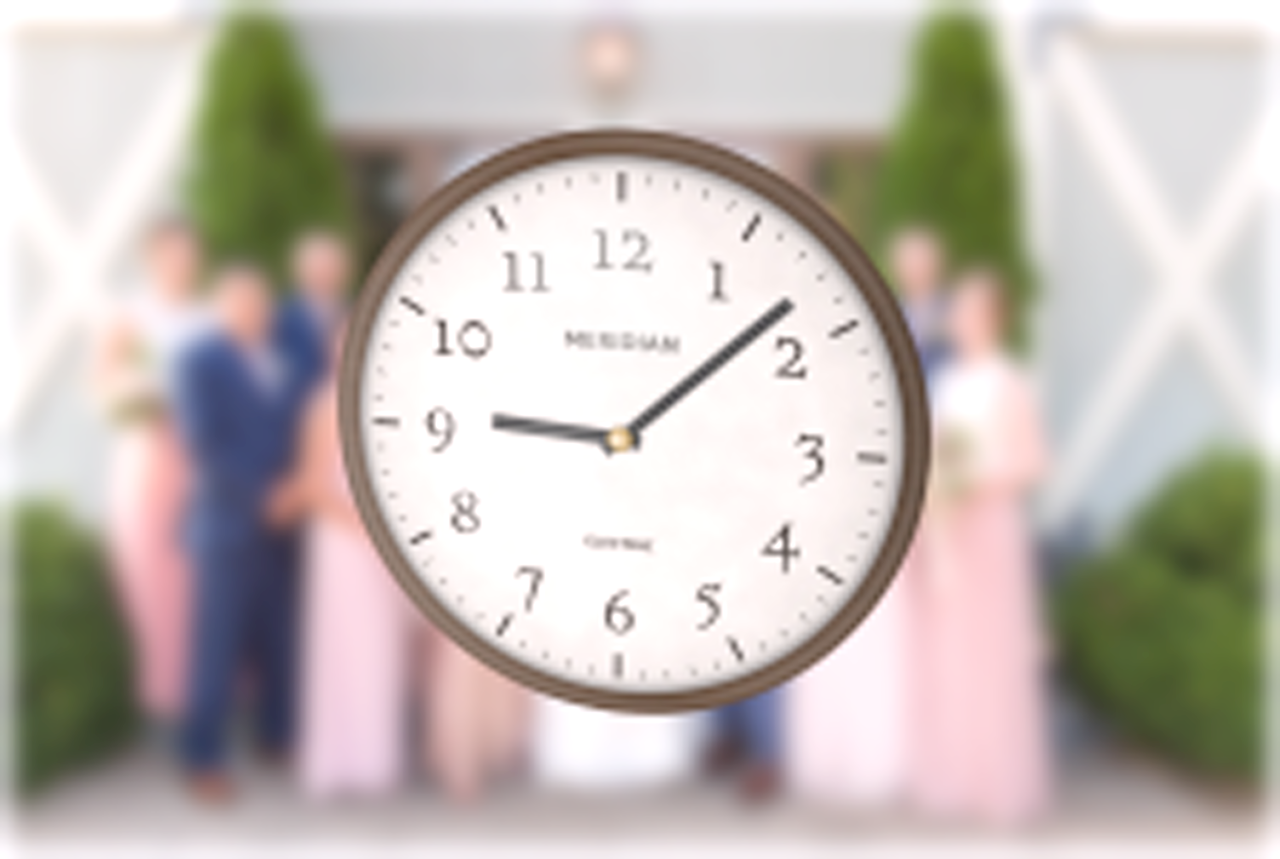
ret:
9.08
